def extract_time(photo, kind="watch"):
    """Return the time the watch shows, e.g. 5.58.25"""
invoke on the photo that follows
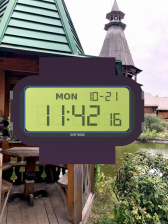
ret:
11.42.16
